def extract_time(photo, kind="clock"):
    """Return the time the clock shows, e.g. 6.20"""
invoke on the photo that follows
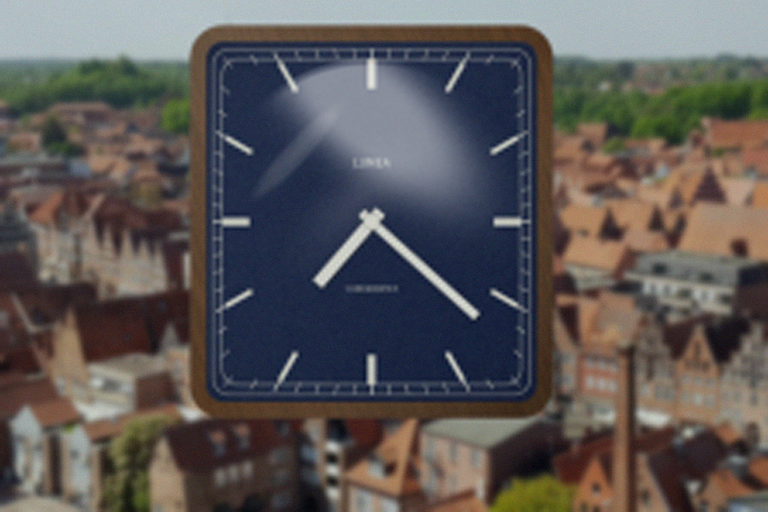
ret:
7.22
